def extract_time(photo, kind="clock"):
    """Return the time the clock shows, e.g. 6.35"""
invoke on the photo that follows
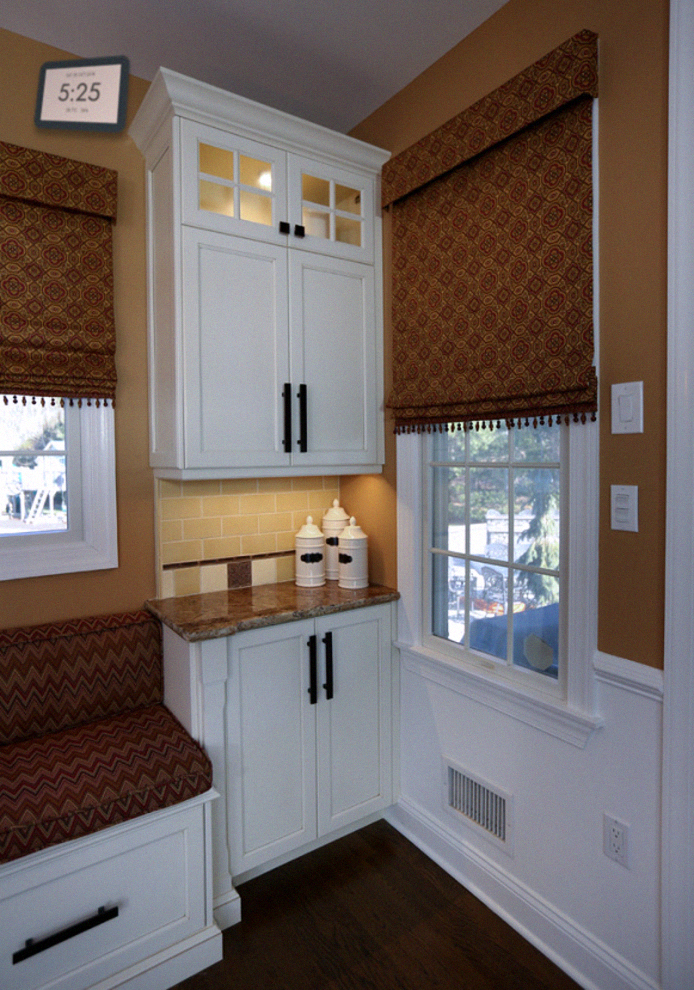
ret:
5.25
